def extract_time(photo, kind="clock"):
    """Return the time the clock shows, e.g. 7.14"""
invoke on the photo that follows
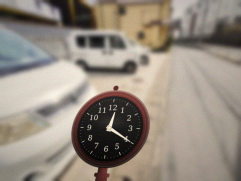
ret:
12.20
